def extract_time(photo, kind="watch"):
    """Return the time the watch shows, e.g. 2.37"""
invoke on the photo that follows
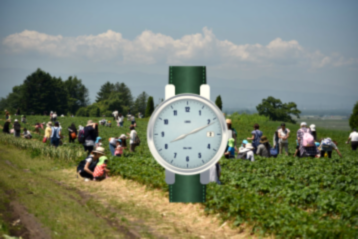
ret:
8.11
